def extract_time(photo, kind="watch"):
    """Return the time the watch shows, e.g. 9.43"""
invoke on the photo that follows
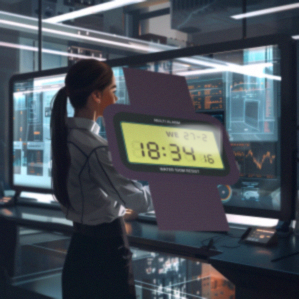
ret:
18.34
